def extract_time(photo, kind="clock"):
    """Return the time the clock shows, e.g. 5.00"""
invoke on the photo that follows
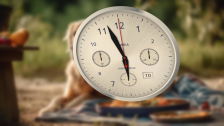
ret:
5.57
